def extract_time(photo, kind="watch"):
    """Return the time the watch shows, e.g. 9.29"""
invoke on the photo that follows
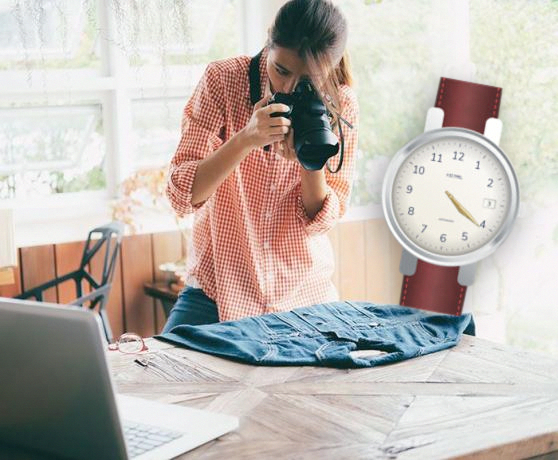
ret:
4.21
